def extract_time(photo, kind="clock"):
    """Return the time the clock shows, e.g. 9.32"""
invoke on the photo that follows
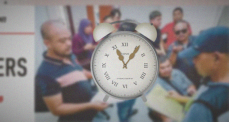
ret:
11.06
